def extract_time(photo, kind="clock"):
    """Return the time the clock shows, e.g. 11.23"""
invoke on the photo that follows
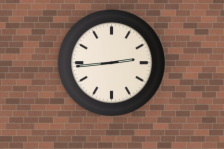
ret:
2.44
